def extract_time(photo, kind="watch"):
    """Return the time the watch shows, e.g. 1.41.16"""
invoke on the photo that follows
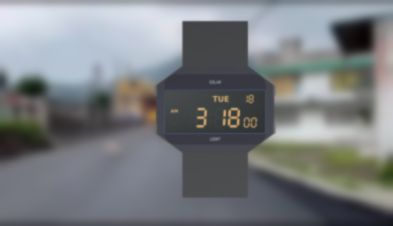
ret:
3.18.00
